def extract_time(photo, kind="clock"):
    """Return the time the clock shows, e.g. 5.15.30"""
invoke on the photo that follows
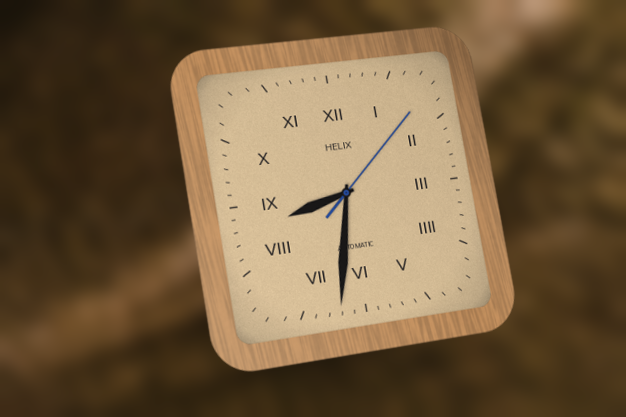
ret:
8.32.08
